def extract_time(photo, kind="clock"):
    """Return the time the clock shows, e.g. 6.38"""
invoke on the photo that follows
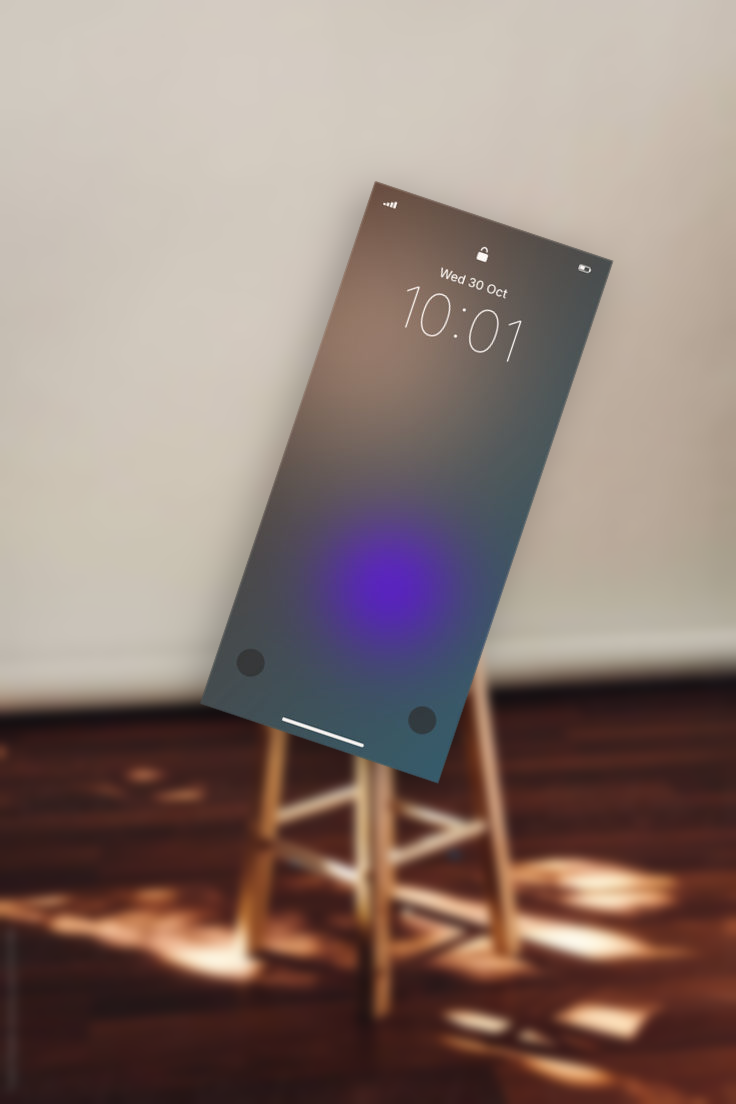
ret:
10.01
